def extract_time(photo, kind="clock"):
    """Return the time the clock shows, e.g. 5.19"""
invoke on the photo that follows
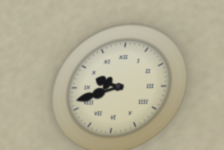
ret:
9.42
